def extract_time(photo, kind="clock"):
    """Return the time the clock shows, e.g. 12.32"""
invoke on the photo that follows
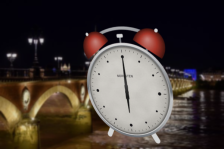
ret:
6.00
